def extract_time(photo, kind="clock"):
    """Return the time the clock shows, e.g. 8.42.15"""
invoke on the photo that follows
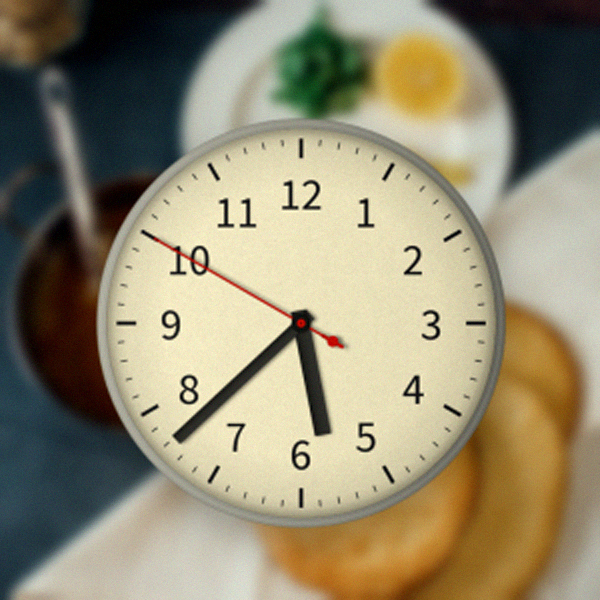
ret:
5.37.50
